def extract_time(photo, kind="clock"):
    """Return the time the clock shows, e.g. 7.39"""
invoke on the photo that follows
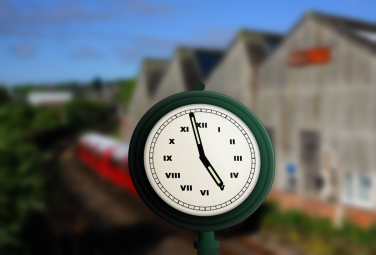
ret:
4.58
